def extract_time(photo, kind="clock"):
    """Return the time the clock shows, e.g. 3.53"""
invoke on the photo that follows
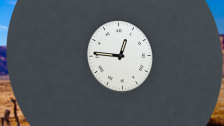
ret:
12.46
